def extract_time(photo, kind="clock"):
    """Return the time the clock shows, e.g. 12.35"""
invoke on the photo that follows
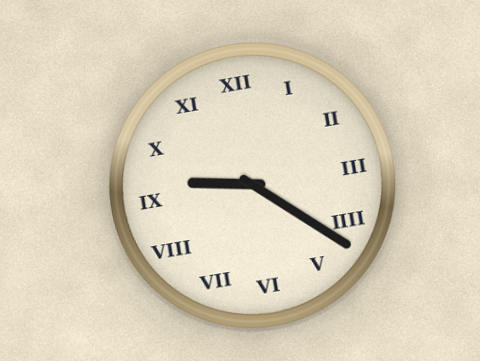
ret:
9.22
